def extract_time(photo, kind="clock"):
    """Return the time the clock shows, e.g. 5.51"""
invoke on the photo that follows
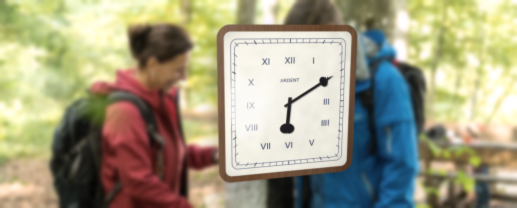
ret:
6.10
